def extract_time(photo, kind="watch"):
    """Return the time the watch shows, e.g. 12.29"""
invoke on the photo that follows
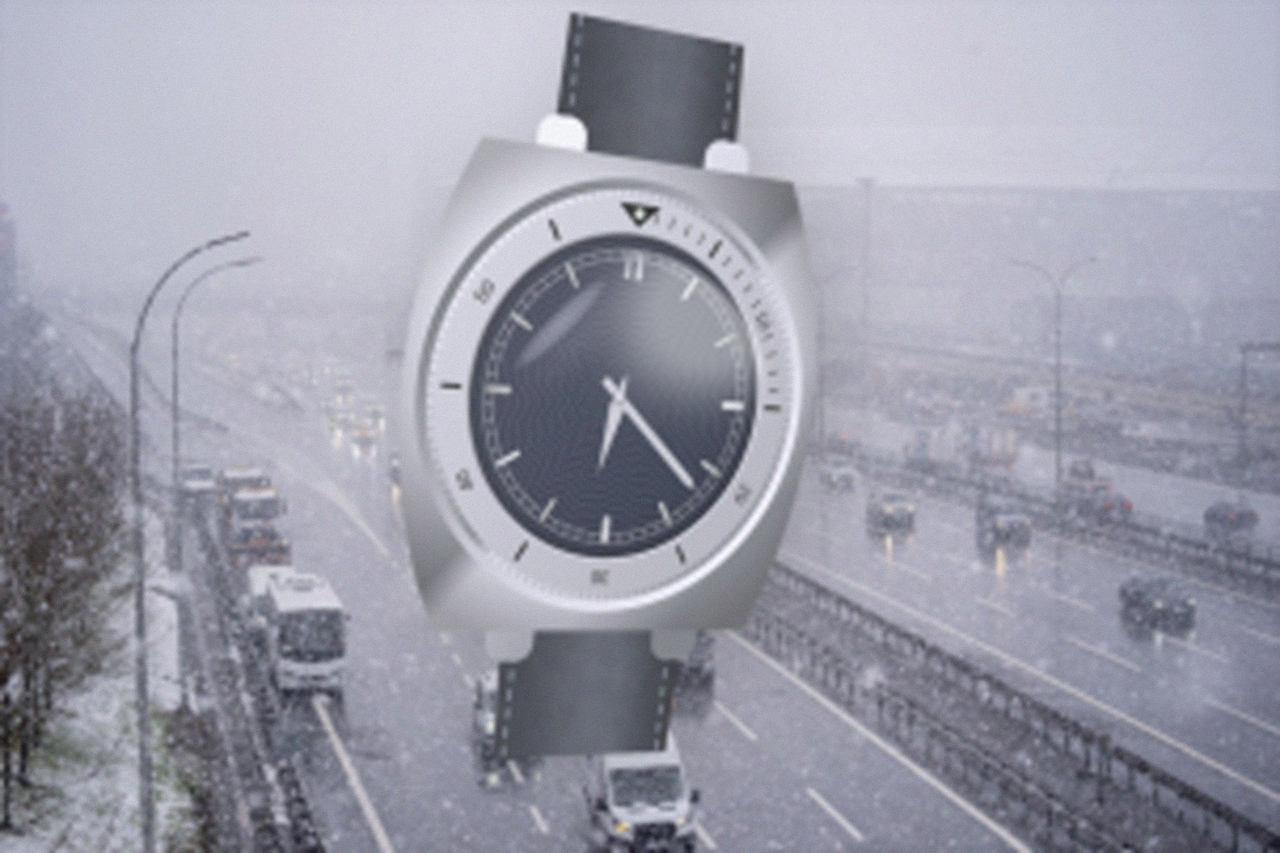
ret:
6.22
